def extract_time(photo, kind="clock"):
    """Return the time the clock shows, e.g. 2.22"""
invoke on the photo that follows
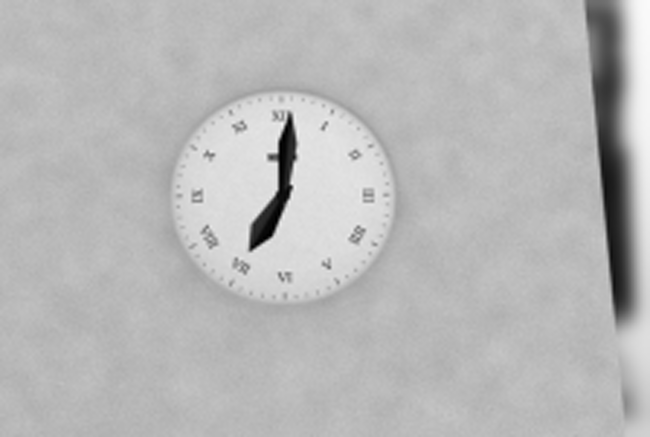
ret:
7.01
